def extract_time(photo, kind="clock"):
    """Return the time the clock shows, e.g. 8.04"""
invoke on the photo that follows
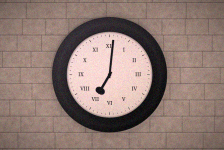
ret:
7.01
